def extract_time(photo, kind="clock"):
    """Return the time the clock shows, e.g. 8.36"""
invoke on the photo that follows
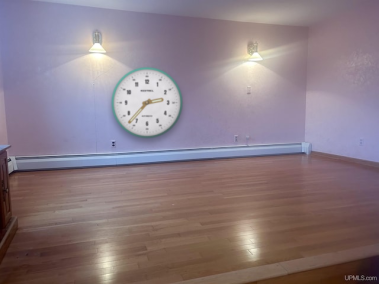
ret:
2.37
